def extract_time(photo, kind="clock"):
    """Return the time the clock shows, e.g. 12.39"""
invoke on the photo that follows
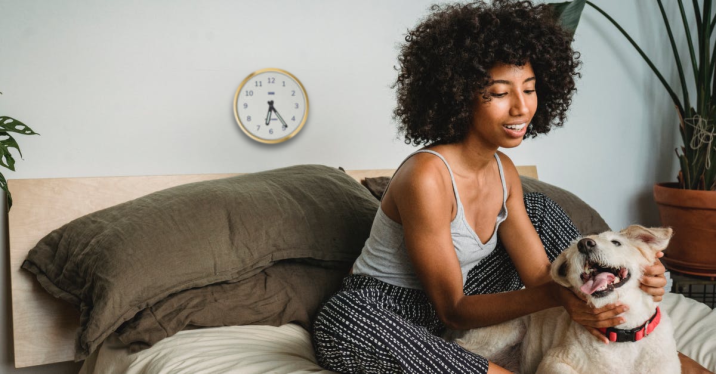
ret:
6.24
